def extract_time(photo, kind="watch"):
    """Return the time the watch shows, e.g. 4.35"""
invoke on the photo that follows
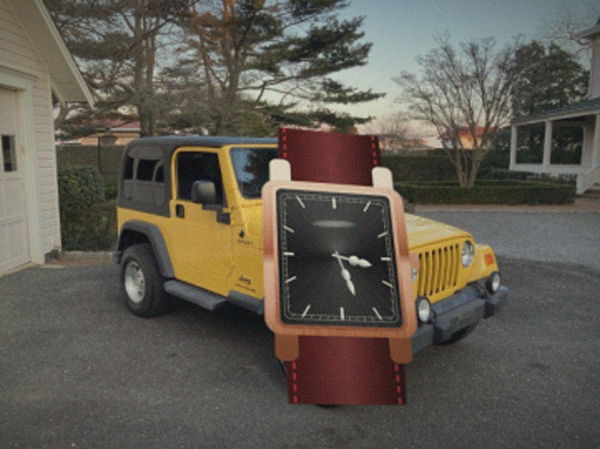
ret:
3.27
